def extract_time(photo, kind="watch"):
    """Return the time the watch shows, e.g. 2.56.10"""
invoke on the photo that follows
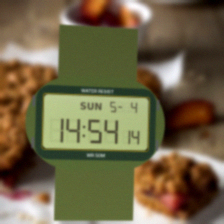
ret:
14.54.14
